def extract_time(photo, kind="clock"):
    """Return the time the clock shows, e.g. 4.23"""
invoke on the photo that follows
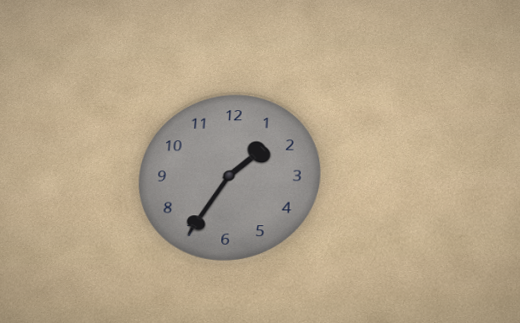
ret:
1.35
